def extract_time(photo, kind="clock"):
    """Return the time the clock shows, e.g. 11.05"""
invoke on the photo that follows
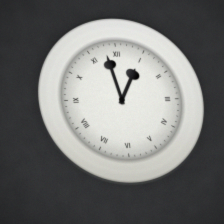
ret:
12.58
